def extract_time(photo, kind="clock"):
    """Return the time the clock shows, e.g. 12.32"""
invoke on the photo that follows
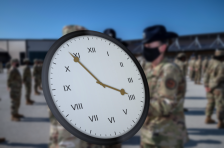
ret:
3.54
